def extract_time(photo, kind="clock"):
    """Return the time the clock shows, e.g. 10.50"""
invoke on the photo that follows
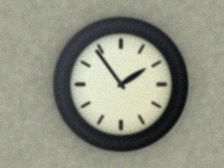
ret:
1.54
